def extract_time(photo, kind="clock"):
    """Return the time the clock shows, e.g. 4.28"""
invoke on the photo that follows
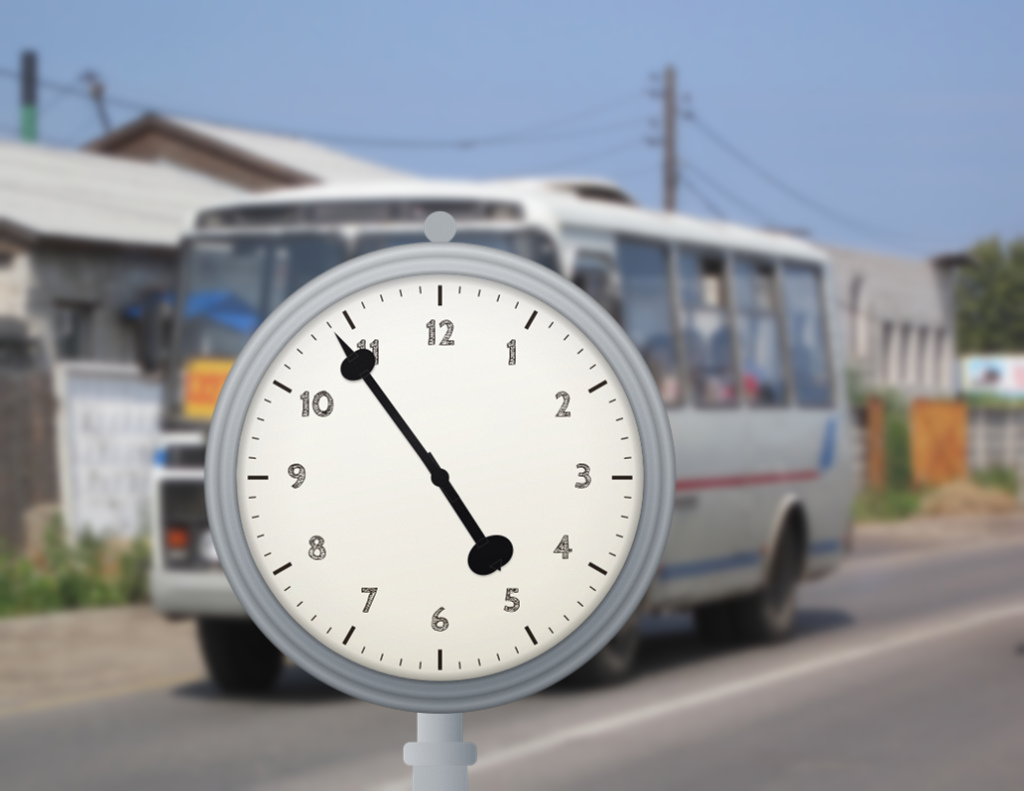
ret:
4.54
